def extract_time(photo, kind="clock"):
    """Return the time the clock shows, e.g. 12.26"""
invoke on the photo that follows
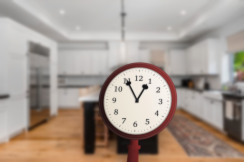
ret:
12.55
